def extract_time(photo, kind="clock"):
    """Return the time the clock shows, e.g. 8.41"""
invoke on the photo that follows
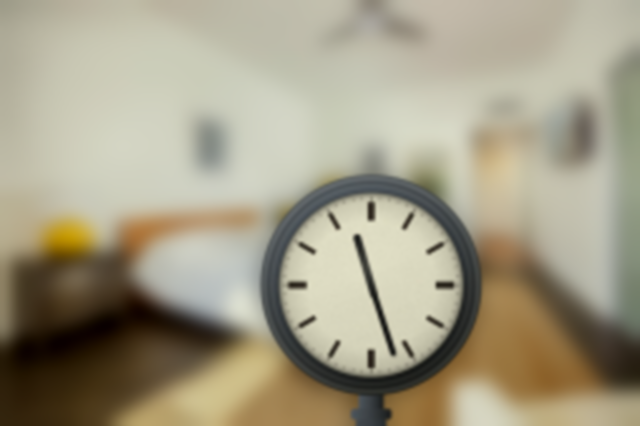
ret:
11.27
